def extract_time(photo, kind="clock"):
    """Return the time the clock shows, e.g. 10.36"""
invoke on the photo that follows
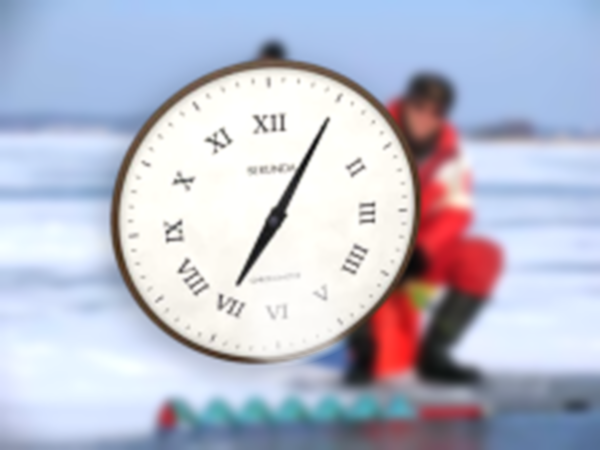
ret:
7.05
